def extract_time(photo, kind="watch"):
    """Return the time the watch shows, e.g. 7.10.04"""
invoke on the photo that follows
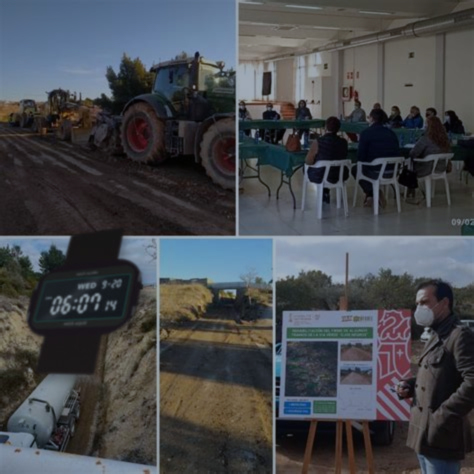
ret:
6.07.14
